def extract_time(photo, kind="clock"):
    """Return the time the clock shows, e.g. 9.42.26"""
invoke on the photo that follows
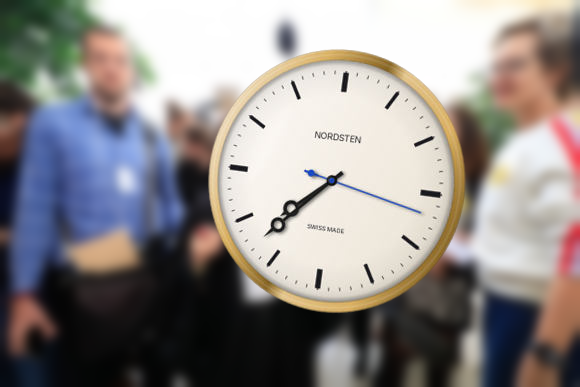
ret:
7.37.17
